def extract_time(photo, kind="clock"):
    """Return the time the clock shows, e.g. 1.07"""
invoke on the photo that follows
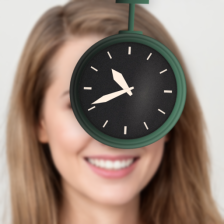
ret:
10.41
